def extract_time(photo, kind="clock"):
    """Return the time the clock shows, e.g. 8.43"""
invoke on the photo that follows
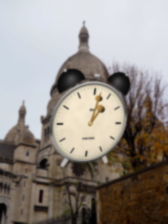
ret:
1.02
